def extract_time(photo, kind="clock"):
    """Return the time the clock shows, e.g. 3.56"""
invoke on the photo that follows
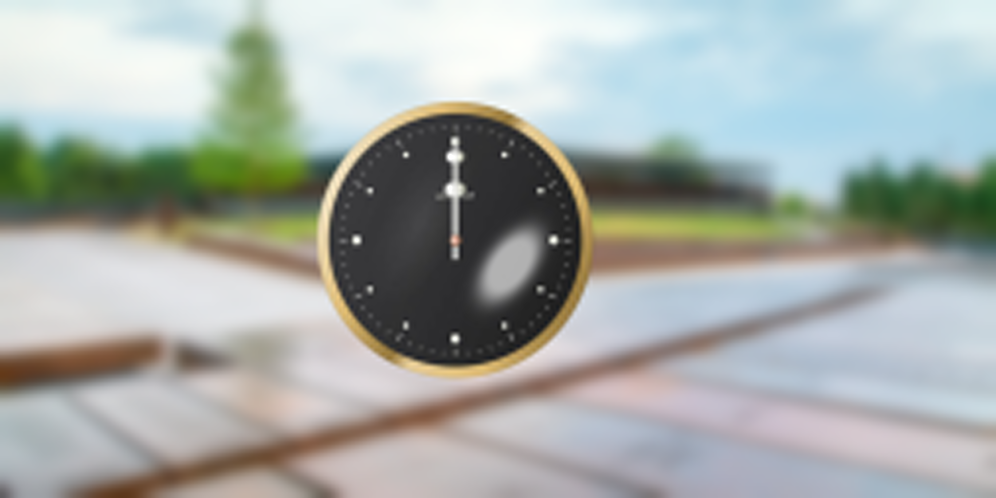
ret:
12.00
